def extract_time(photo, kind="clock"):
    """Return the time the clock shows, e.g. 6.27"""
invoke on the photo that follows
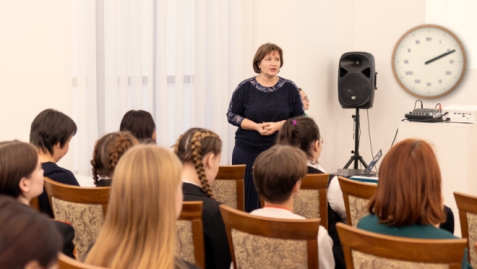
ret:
2.11
